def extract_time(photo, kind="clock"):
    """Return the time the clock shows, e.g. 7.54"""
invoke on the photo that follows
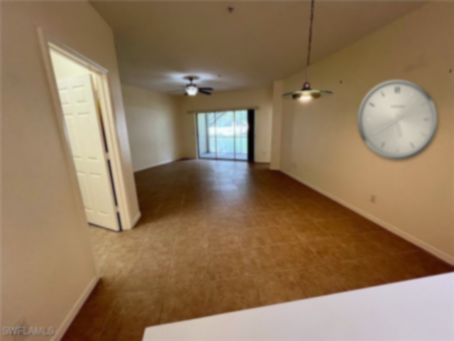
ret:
5.40
